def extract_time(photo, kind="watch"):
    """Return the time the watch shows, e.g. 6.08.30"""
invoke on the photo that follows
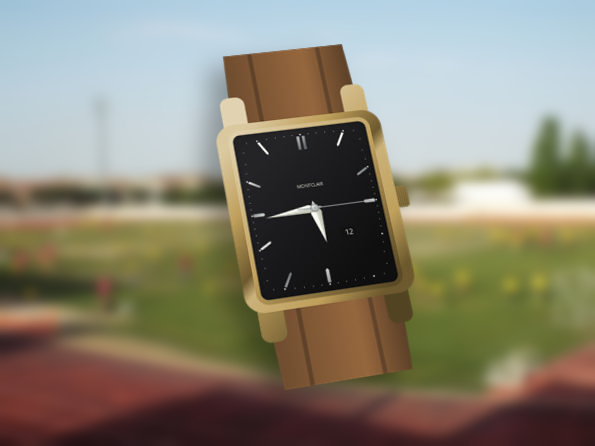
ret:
5.44.15
